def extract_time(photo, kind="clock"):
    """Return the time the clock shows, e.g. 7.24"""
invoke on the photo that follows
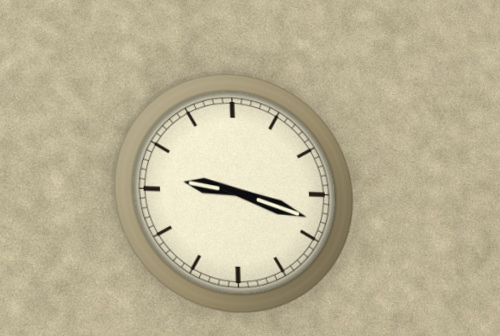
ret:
9.18
